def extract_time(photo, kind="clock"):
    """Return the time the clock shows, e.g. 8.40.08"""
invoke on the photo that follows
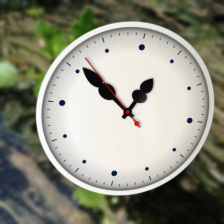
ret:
12.50.52
